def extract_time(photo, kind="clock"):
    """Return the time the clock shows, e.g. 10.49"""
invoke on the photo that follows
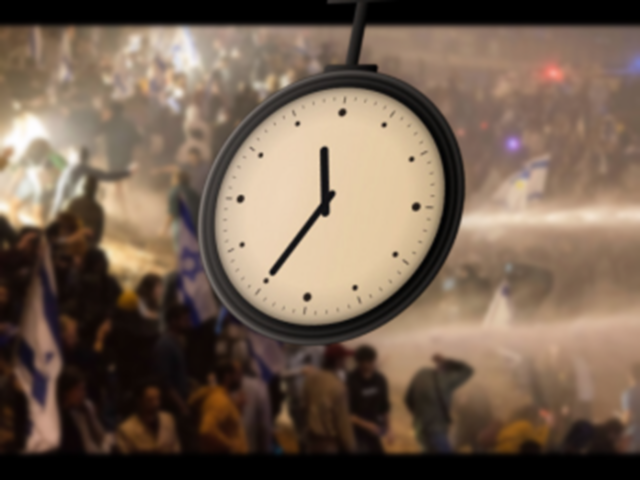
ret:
11.35
